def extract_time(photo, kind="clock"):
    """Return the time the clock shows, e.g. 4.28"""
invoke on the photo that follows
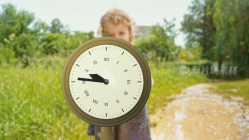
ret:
9.46
